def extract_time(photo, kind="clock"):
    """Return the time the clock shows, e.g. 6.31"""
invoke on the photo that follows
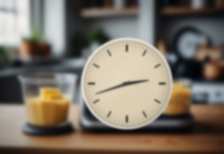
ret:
2.42
